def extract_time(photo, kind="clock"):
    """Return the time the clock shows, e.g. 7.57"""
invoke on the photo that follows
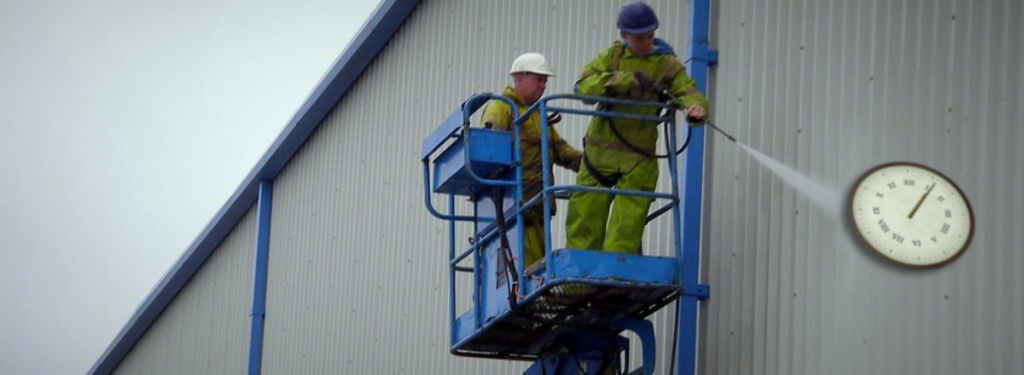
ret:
1.06
